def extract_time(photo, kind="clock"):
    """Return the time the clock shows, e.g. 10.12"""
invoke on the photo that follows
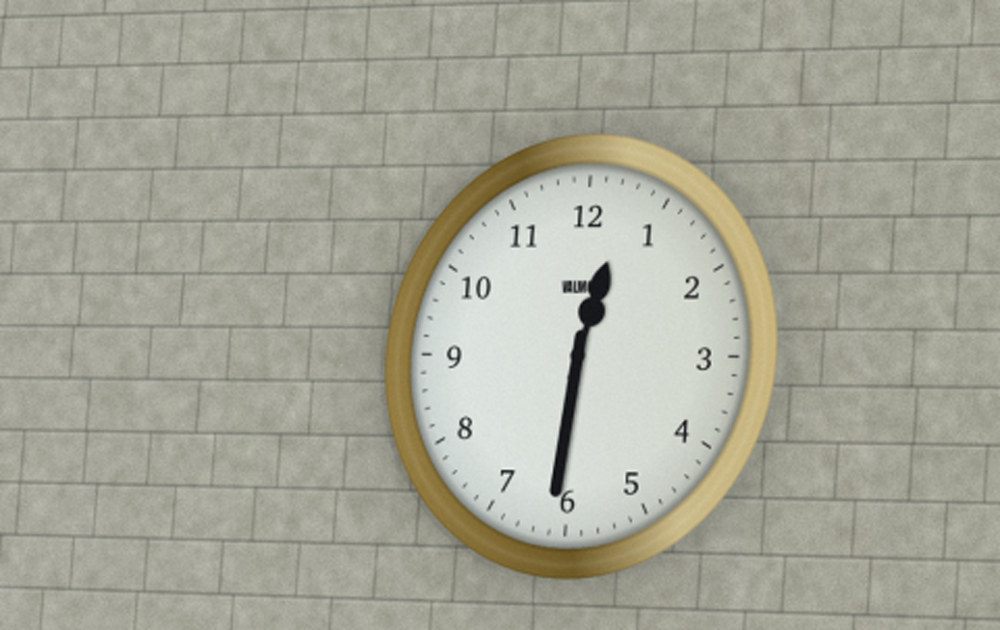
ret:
12.31
